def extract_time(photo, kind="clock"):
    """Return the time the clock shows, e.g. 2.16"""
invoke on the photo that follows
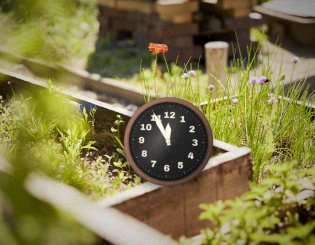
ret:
11.55
